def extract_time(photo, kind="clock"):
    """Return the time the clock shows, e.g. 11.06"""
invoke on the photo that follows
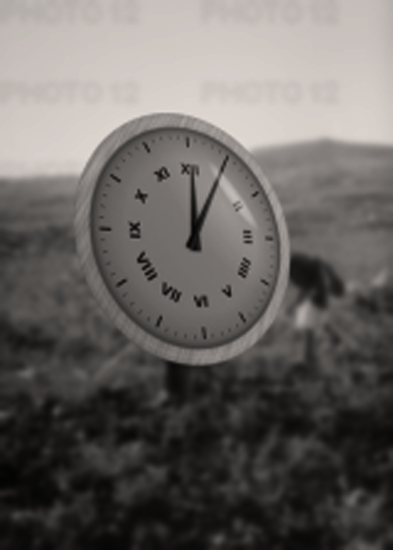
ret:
12.05
